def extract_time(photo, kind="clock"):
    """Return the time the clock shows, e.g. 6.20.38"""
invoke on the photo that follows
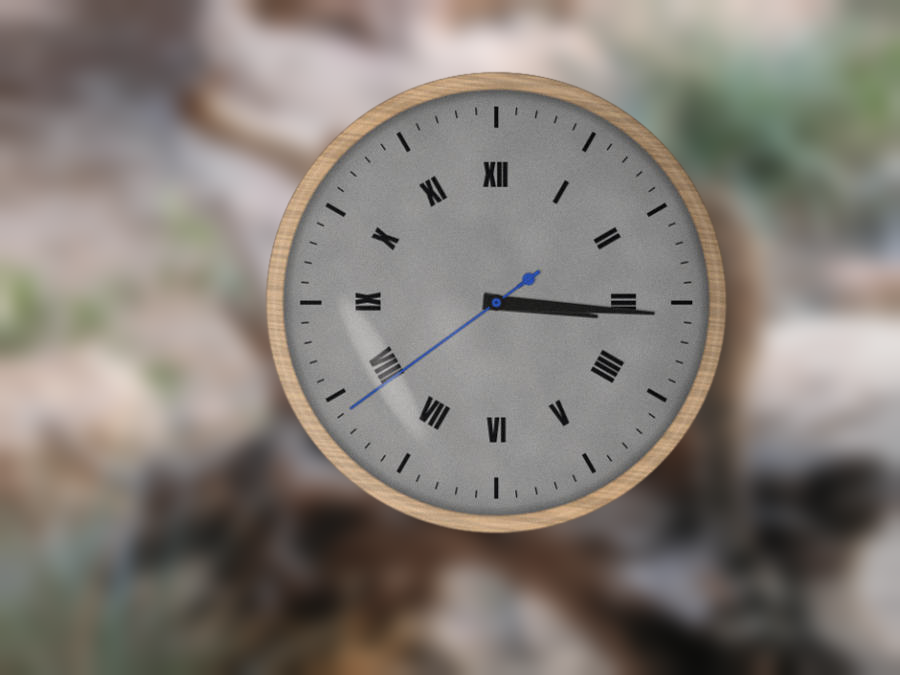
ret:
3.15.39
